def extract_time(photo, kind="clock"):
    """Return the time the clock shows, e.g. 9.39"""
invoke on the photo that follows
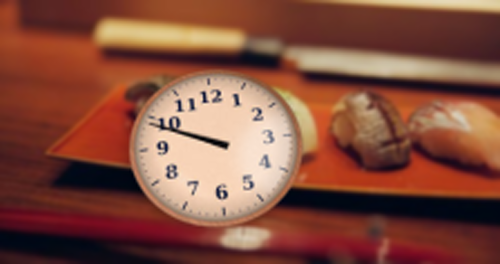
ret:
9.49
